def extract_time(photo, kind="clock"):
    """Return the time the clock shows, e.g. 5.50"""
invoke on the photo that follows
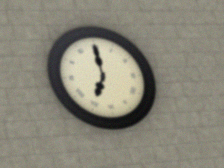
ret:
7.00
